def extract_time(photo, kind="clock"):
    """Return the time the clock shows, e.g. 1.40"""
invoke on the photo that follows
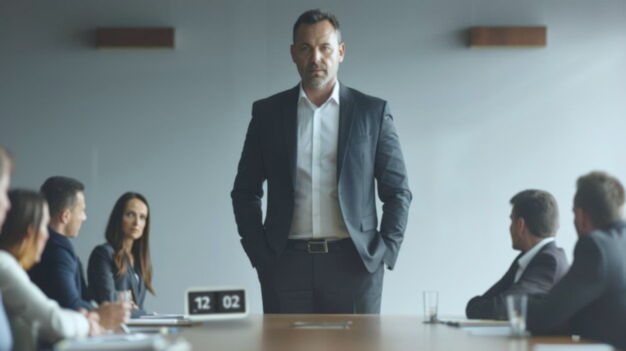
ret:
12.02
